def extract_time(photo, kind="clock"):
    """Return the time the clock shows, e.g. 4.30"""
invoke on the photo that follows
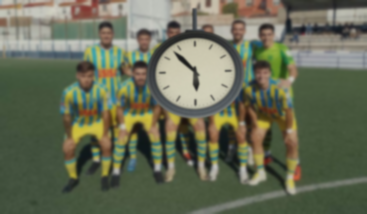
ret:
5.53
